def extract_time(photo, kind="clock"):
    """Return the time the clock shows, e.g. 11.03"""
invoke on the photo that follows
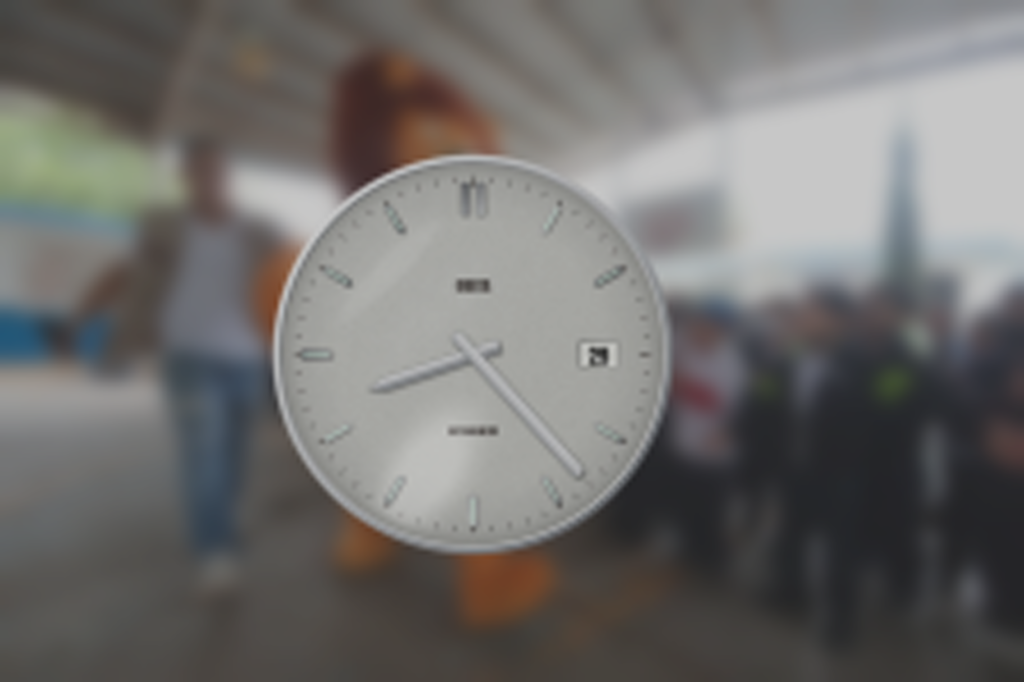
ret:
8.23
